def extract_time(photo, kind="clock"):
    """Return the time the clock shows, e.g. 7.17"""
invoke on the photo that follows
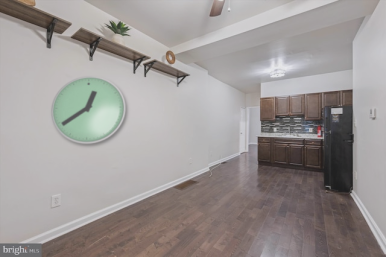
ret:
12.39
